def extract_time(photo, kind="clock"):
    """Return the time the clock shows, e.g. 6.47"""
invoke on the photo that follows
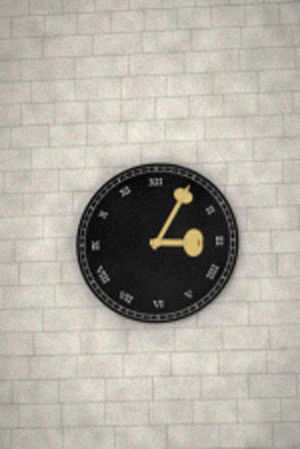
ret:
3.05
